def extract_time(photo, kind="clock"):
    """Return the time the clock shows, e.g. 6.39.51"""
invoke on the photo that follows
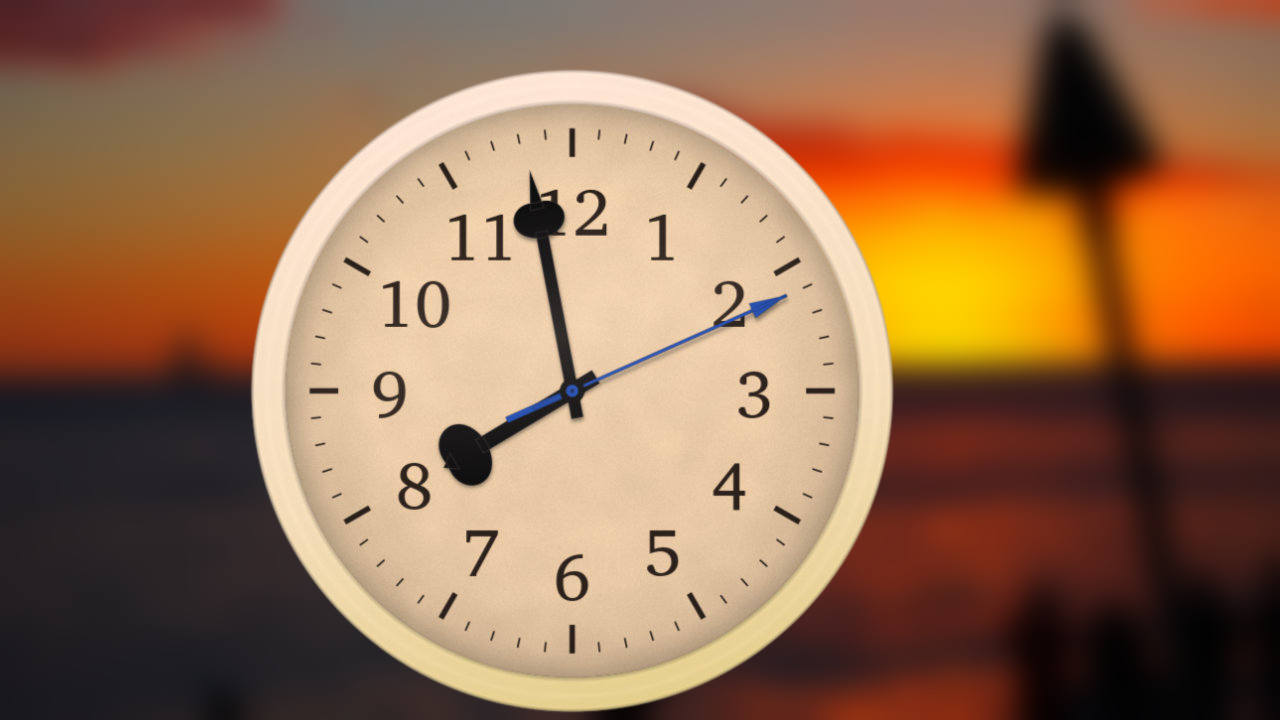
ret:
7.58.11
